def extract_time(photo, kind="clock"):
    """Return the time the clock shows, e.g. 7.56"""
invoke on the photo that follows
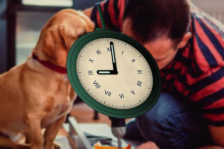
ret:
9.01
